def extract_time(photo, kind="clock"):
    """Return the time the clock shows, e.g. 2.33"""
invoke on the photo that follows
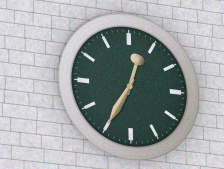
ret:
12.35
